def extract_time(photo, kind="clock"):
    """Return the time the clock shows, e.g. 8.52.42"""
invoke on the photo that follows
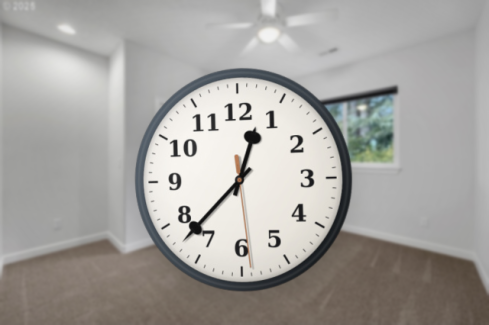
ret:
12.37.29
